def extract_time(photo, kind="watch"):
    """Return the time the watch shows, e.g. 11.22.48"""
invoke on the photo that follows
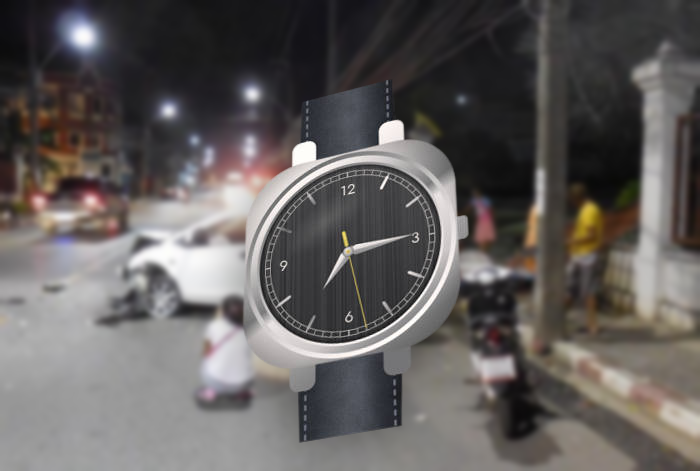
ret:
7.14.28
